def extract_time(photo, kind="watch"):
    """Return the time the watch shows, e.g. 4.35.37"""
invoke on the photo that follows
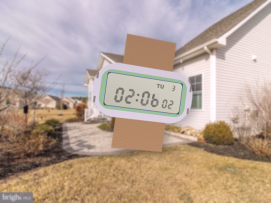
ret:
2.06.02
